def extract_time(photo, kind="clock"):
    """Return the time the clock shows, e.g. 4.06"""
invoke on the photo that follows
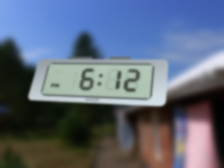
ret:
6.12
